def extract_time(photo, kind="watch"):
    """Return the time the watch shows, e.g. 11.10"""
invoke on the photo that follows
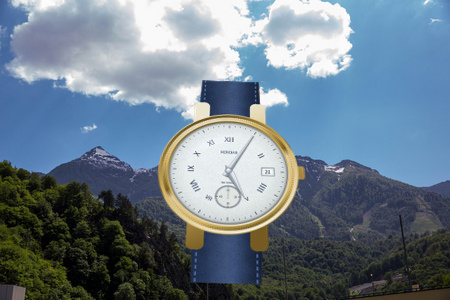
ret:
5.05
